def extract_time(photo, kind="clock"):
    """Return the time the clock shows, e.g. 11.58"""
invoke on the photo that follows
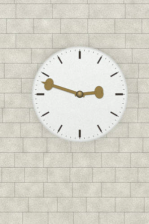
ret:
2.48
